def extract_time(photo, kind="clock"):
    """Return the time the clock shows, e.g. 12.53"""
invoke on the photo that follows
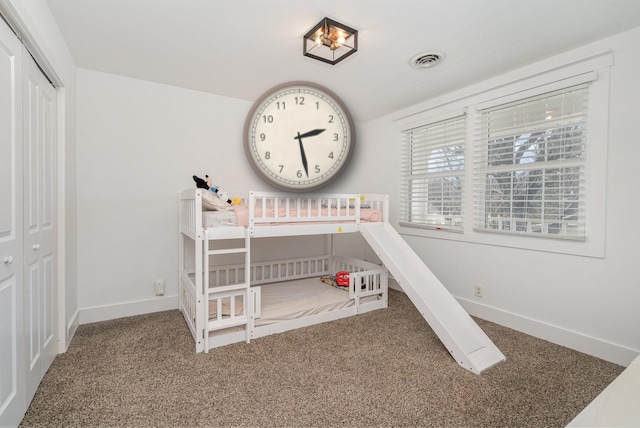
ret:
2.28
